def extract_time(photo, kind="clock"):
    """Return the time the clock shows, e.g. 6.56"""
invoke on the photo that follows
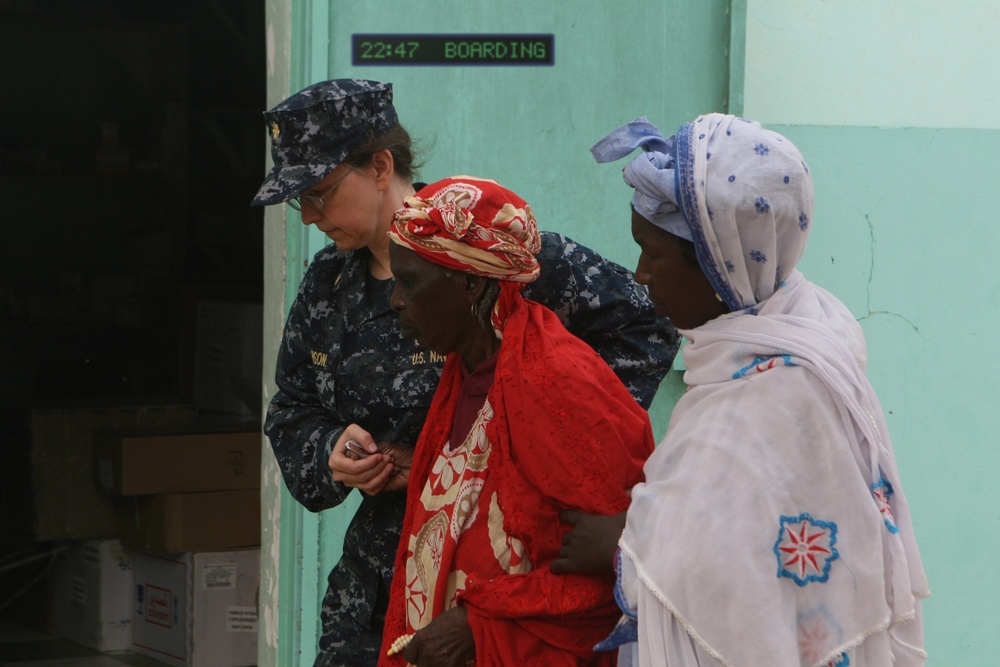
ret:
22.47
